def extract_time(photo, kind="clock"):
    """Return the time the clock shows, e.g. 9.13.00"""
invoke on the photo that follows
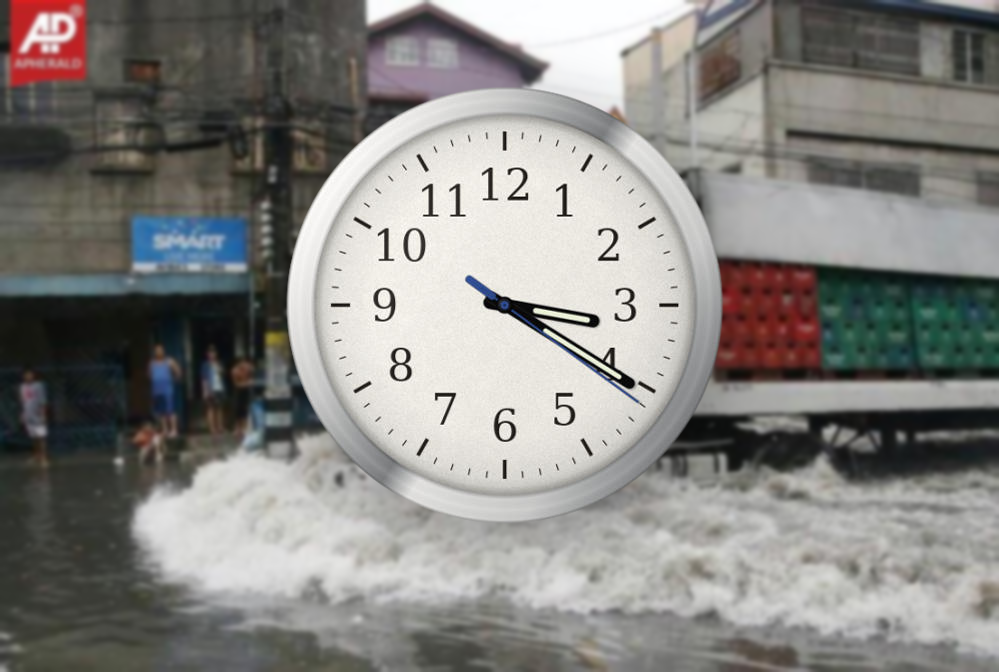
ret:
3.20.21
